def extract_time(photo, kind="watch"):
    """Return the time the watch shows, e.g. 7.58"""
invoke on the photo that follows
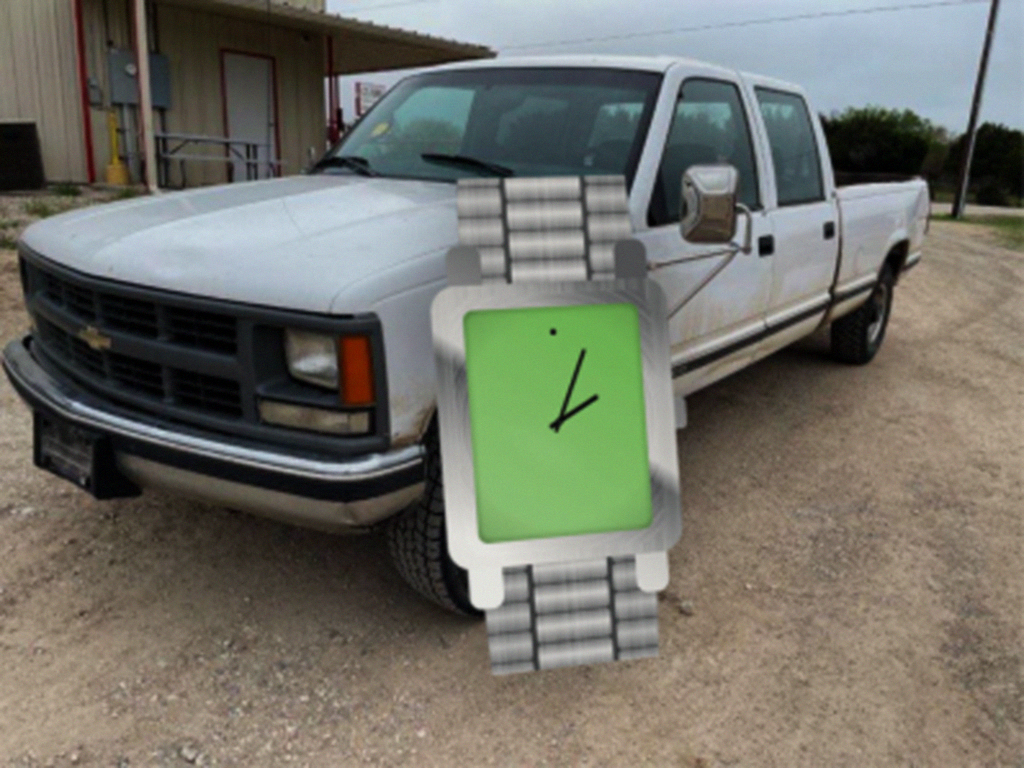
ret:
2.04
